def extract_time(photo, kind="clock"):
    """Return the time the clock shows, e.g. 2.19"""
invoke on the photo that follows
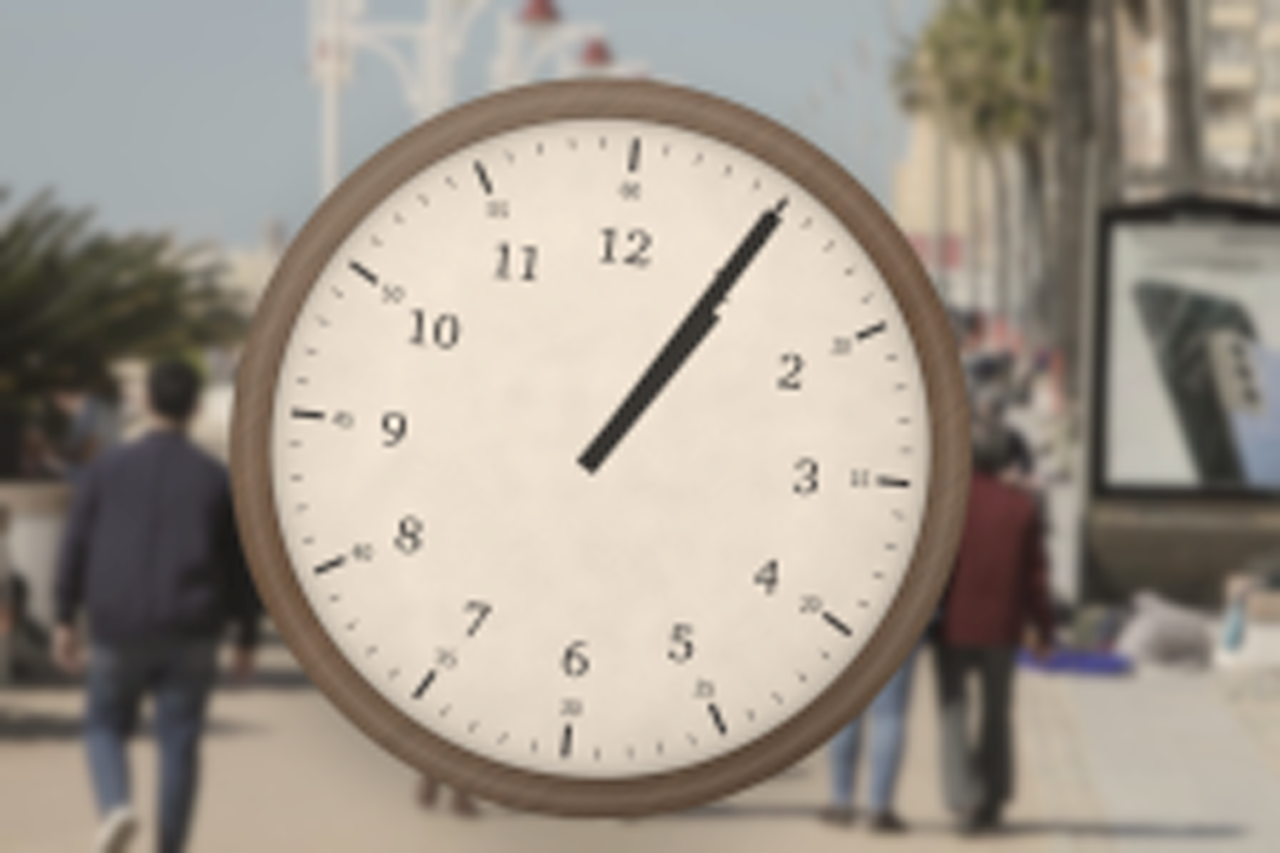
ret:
1.05
